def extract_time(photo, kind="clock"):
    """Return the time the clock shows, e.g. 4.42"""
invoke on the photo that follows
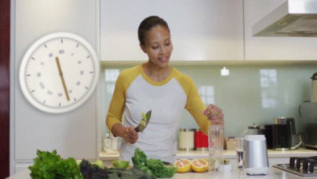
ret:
11.27
